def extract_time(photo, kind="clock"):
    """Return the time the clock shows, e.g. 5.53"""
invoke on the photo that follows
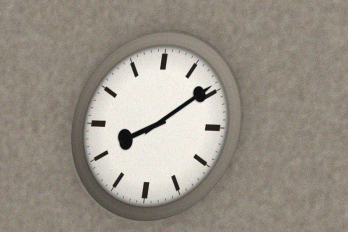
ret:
8.09
